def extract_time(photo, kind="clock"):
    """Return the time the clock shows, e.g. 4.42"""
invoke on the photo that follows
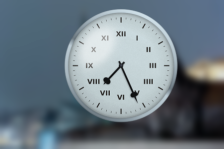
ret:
7.26
